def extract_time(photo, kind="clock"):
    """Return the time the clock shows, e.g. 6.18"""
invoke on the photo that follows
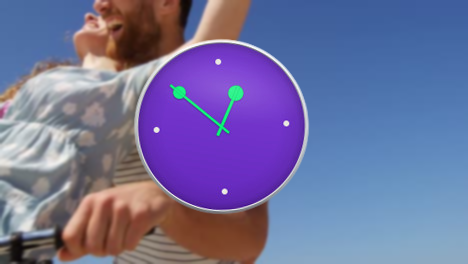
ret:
12.52
